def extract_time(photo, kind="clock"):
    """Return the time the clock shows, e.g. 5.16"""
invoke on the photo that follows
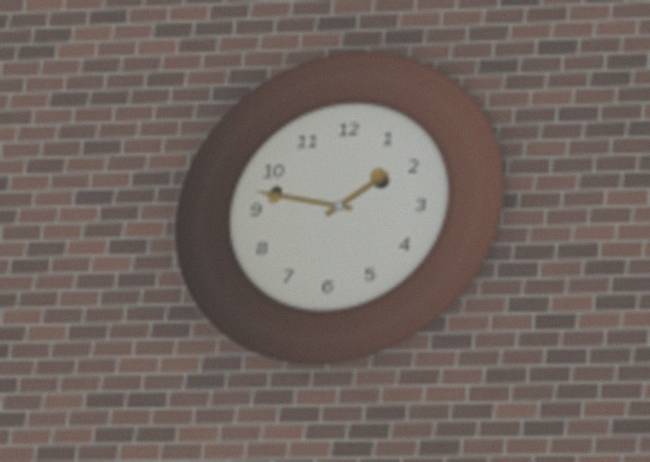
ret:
1.47
